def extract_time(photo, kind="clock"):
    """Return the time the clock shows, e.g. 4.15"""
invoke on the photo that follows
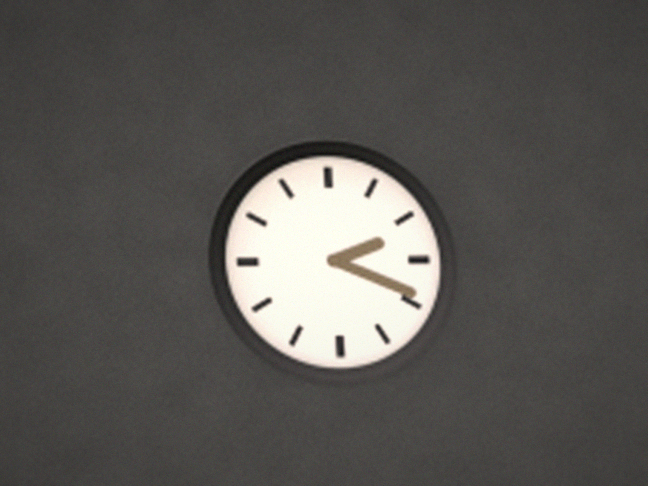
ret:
2.19
